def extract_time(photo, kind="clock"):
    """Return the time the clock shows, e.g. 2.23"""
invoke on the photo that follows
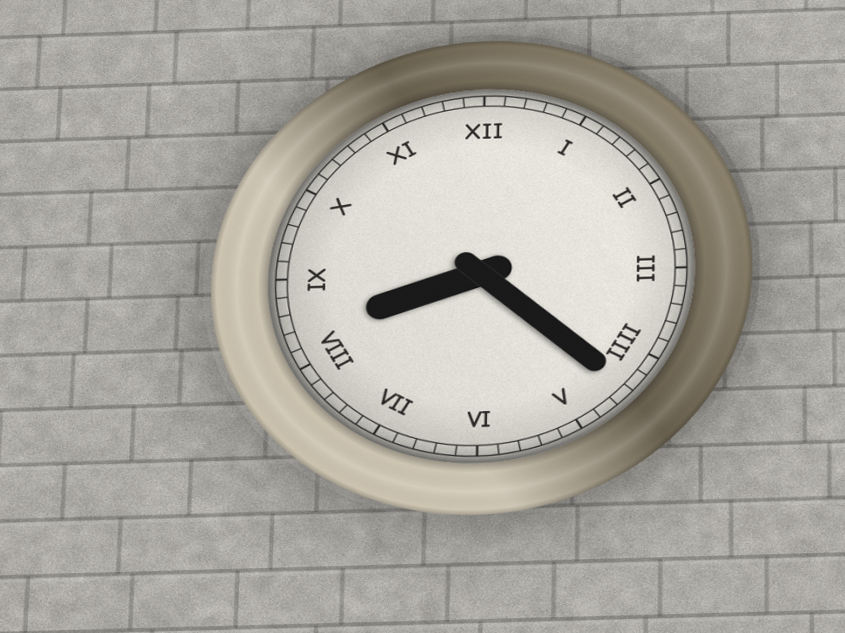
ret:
8.22
